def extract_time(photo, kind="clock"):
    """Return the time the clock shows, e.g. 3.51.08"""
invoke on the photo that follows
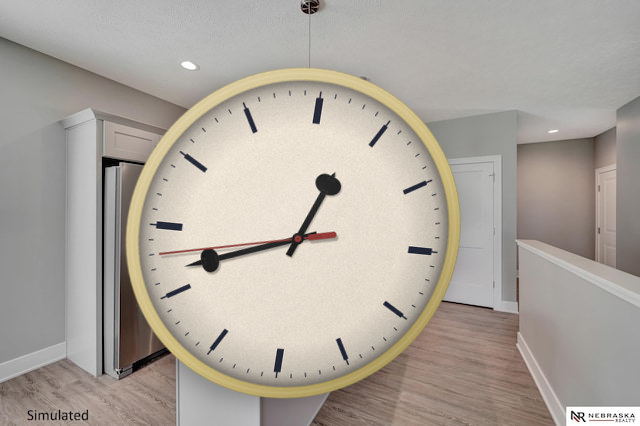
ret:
12.41.43
